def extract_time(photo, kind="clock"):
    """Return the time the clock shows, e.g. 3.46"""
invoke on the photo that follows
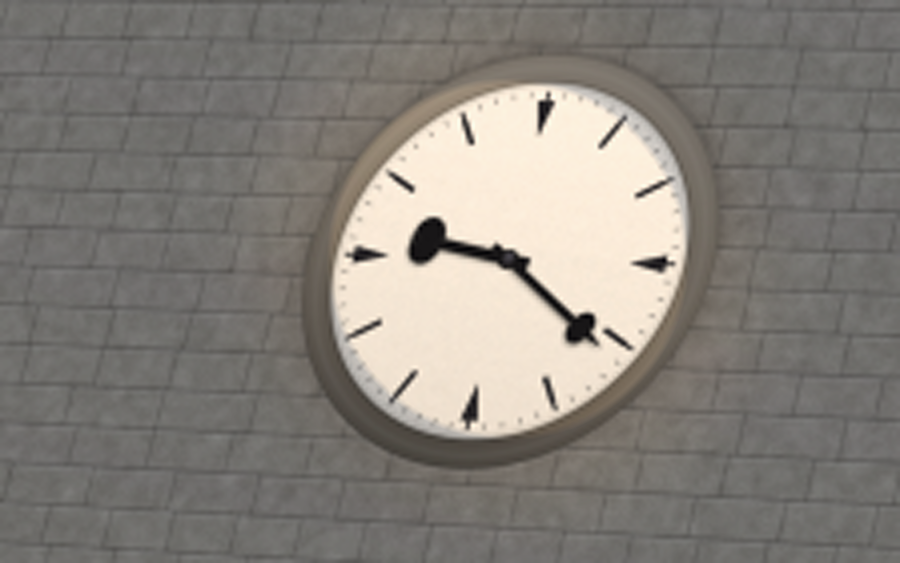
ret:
9.21
